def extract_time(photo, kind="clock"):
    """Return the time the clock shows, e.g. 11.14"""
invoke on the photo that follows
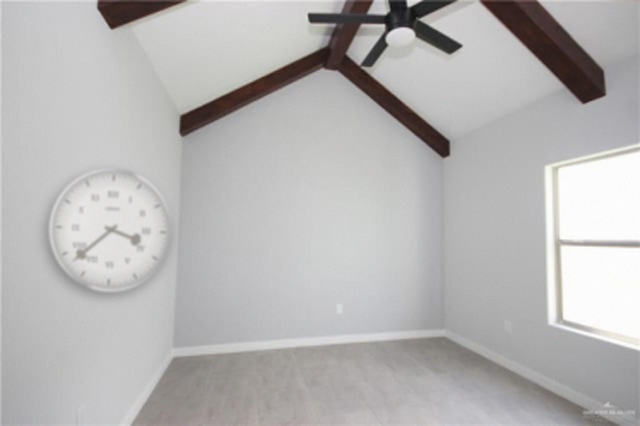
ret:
3.38
